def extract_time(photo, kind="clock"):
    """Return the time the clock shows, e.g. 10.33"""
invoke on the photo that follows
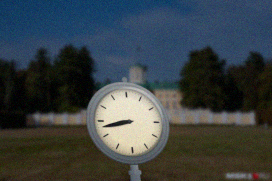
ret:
8.43
